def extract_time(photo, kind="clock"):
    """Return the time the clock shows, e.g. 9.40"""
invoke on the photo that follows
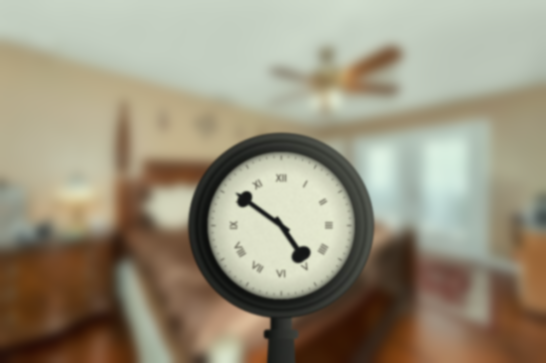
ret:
4.51
